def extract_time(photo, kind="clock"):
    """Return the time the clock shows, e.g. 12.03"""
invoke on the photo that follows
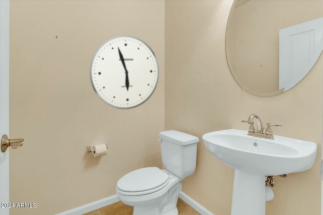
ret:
5.57
